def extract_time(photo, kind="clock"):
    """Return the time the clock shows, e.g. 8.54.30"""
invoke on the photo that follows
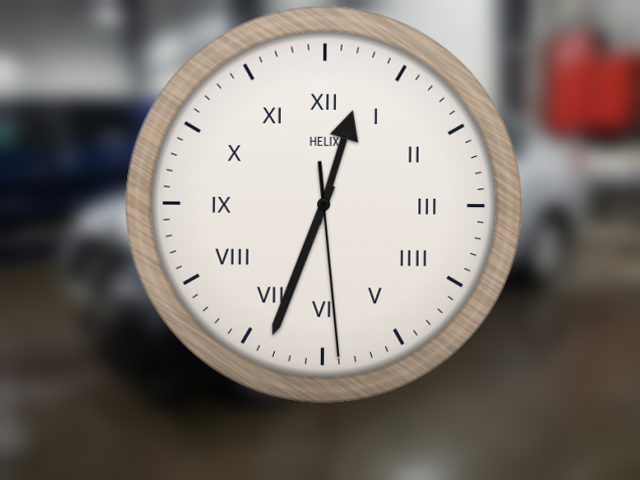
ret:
12.33.29
